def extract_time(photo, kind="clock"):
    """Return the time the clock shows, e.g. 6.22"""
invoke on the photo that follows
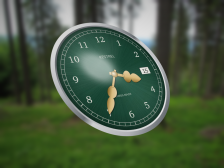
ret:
3.35
